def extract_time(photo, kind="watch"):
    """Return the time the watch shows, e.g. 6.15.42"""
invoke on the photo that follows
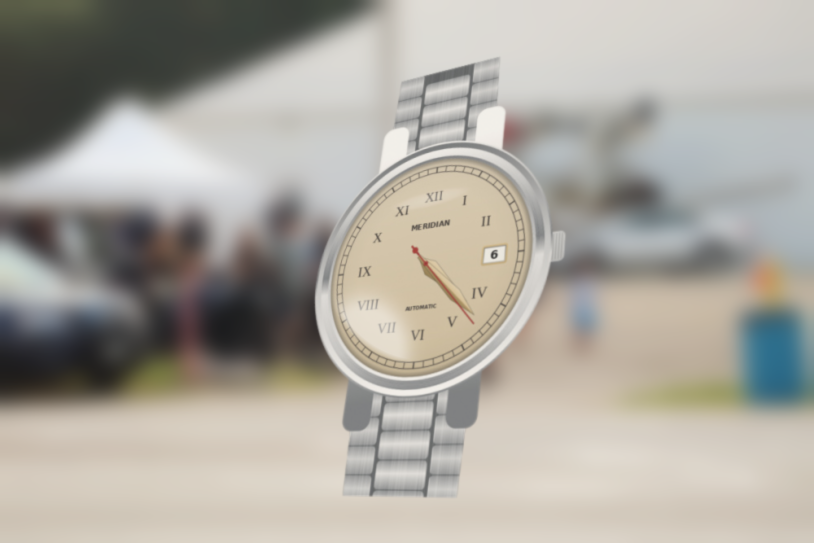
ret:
4.22.23
